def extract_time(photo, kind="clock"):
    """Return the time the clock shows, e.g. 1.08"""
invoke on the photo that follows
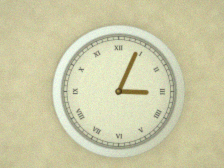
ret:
3.04
